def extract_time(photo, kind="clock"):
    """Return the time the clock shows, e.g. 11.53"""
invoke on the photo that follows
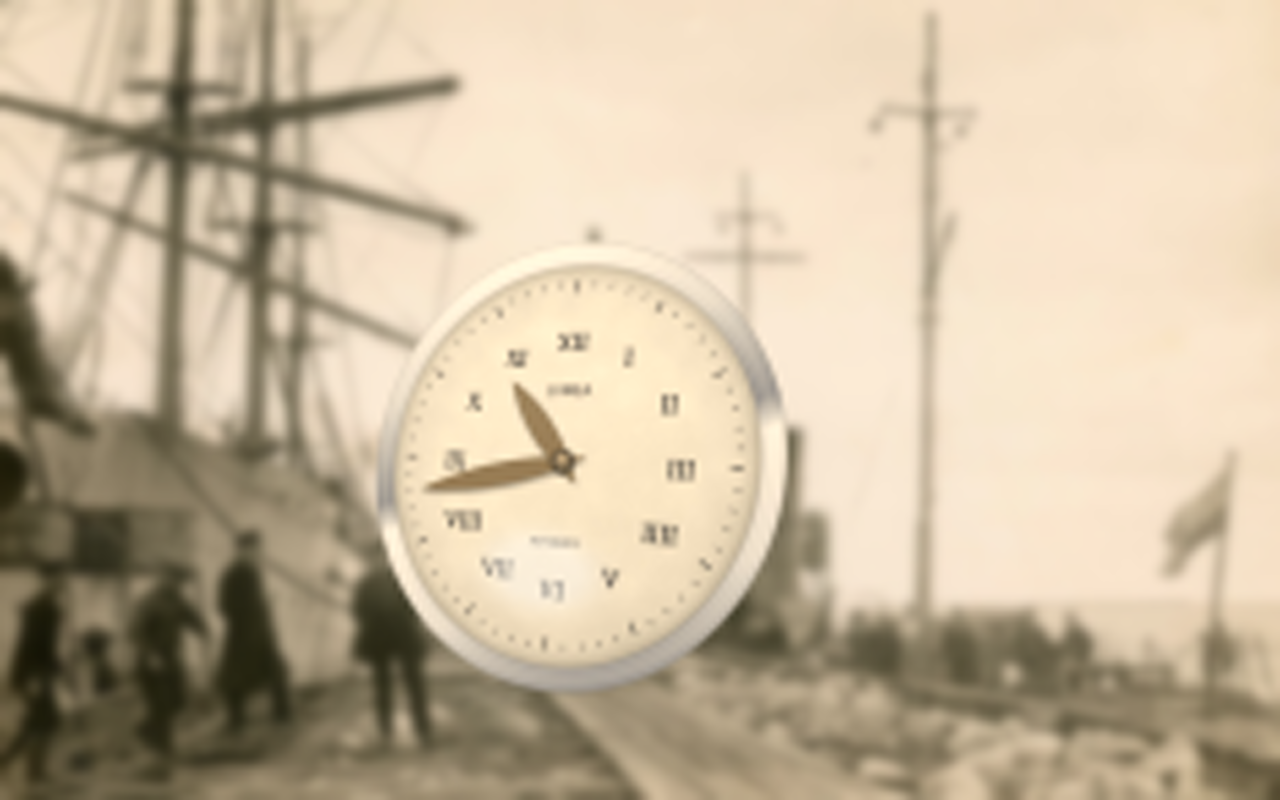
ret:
10.43
